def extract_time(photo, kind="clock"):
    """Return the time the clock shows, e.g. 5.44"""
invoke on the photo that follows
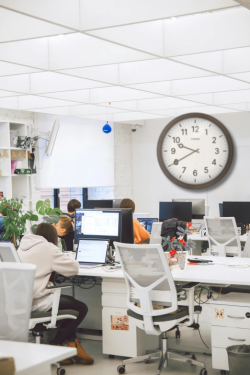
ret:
9.40
